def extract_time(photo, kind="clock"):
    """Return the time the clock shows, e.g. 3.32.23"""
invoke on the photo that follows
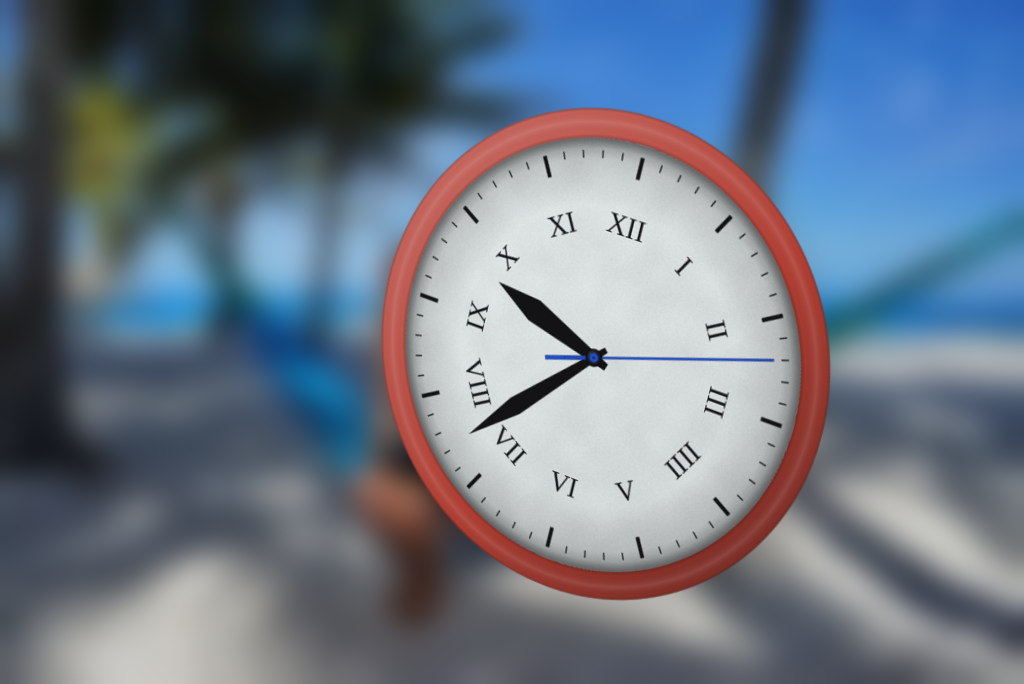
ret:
9.37.12
